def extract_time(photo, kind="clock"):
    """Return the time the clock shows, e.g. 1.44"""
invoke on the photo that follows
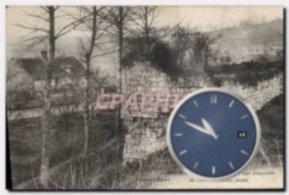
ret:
10.49
